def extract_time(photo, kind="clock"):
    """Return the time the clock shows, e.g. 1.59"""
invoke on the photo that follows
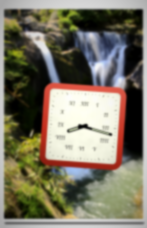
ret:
8.17
